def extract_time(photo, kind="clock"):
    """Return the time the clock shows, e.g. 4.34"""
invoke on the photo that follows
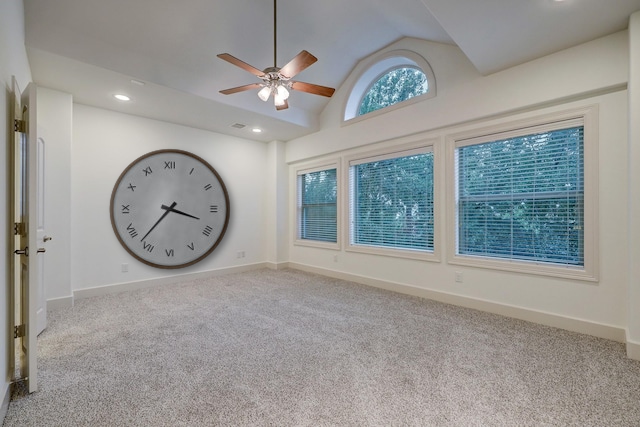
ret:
3.37
